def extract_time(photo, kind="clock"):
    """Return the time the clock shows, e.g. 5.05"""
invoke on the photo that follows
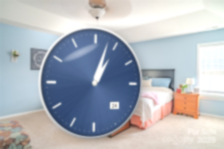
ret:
1.03
